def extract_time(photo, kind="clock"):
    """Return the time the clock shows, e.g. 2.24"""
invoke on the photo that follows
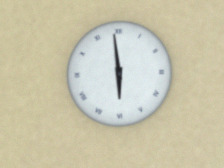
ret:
5.59
